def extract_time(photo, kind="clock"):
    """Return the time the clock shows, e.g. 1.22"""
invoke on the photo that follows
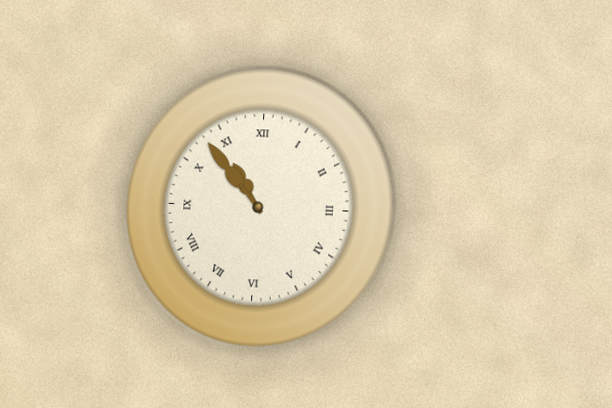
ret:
10.53
